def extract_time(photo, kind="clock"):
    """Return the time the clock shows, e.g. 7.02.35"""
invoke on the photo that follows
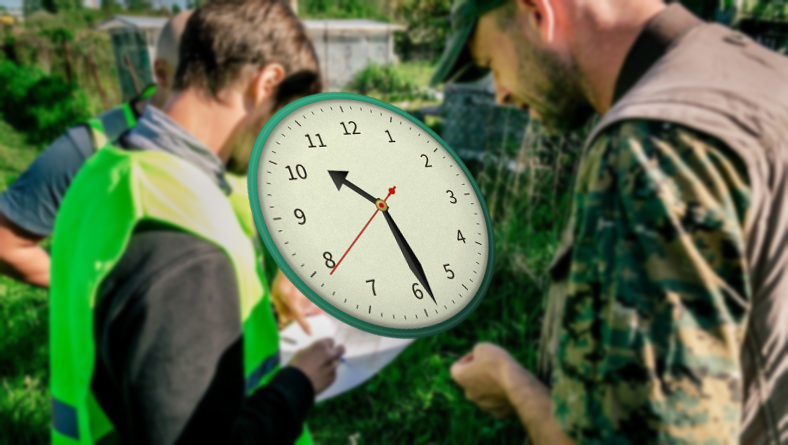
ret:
10.28.39
